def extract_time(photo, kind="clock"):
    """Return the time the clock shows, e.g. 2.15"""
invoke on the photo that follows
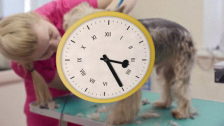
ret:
3.25
